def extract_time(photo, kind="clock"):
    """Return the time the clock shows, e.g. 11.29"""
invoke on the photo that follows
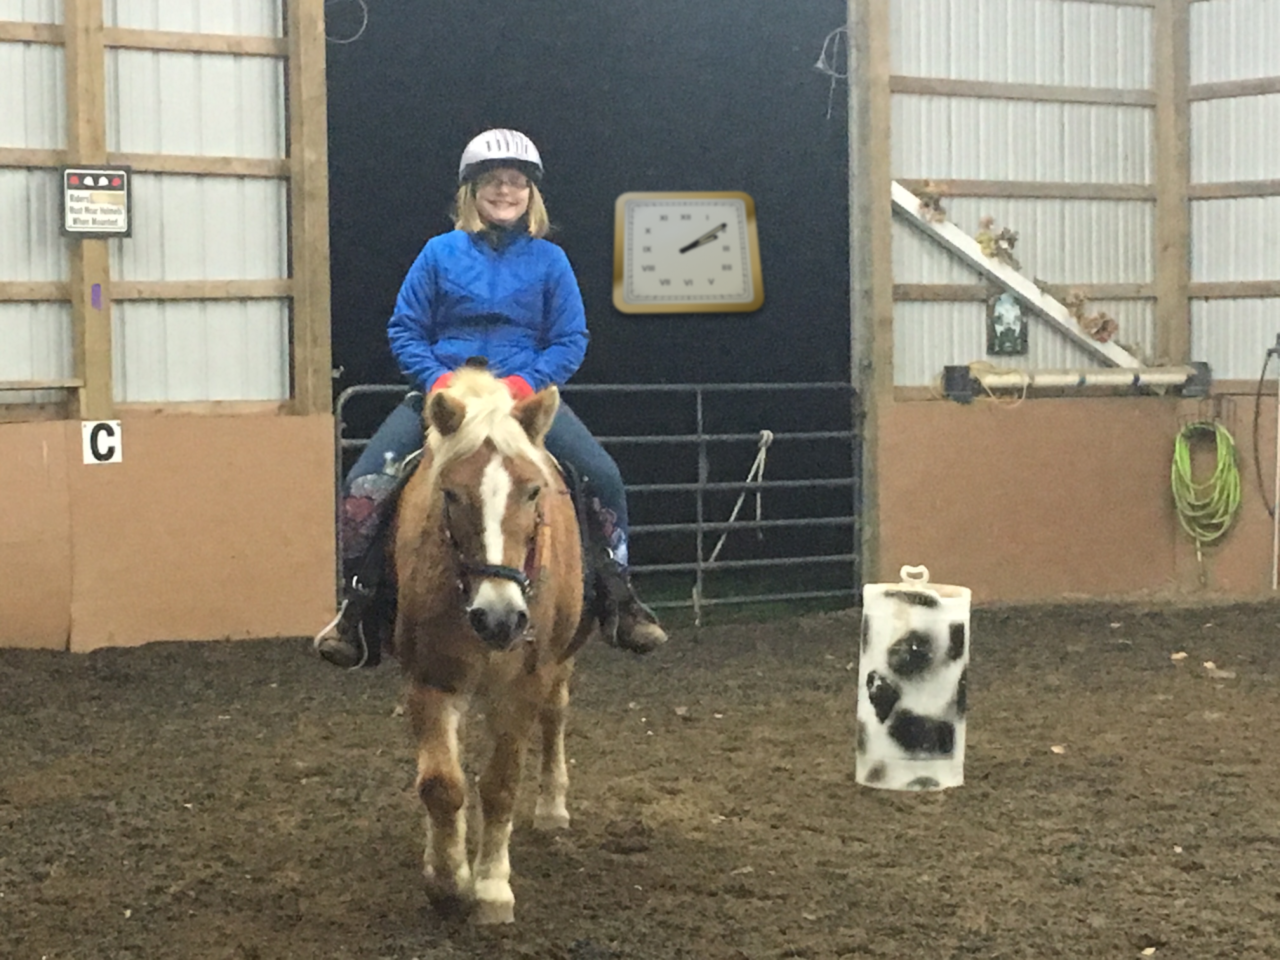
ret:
2.09
